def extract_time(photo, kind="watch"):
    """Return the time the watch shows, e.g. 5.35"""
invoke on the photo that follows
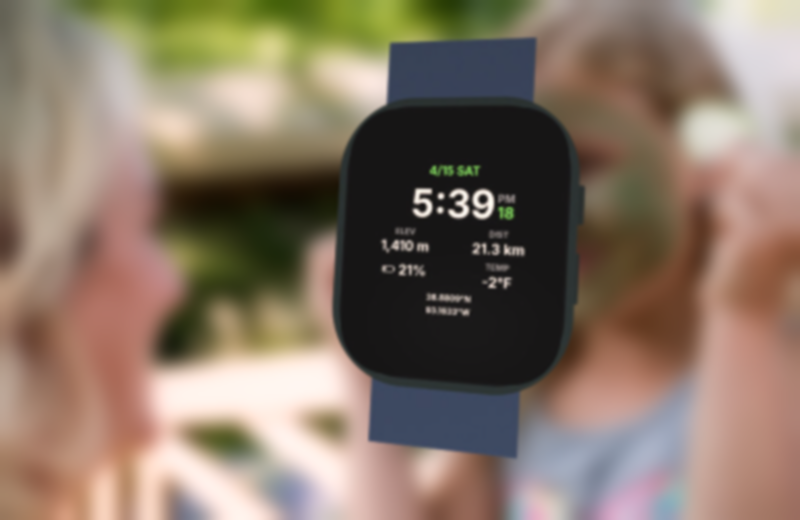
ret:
5.39
